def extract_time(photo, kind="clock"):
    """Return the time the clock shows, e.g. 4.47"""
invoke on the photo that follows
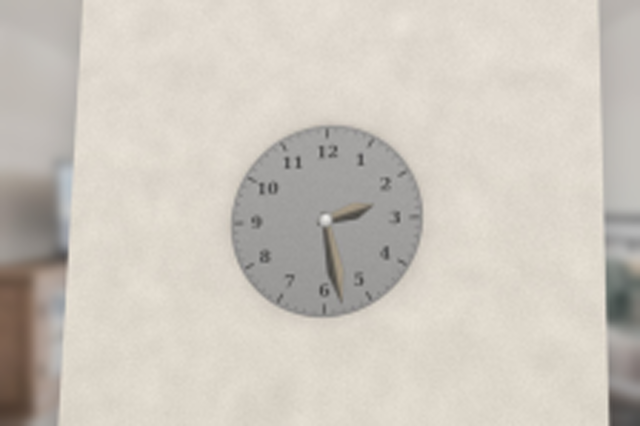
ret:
2.28
